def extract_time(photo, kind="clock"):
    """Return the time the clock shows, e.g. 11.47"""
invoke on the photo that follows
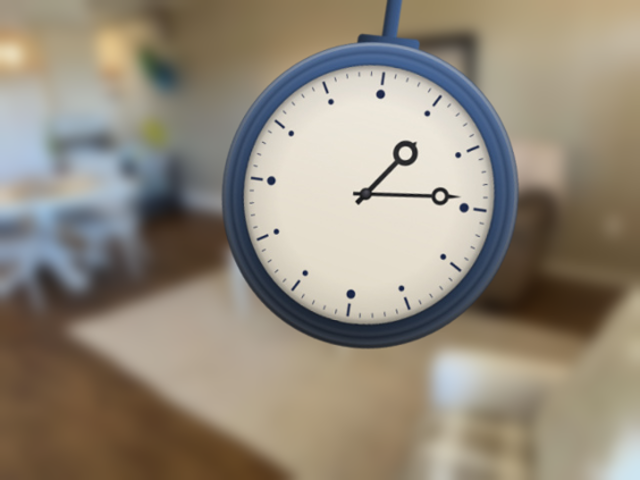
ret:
1.14
